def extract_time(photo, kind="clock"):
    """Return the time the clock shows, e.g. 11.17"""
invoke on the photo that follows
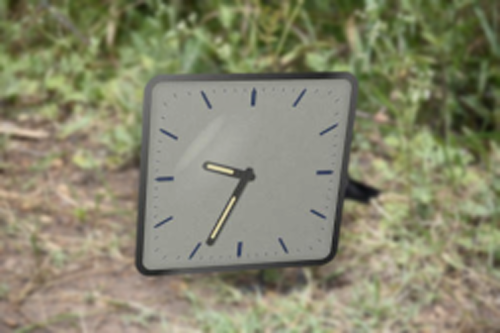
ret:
9.34
